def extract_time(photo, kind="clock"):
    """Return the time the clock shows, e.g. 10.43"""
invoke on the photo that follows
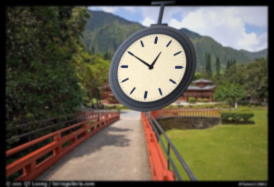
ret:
12.50
